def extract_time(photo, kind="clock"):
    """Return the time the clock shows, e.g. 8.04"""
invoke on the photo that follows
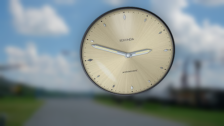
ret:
2.49
